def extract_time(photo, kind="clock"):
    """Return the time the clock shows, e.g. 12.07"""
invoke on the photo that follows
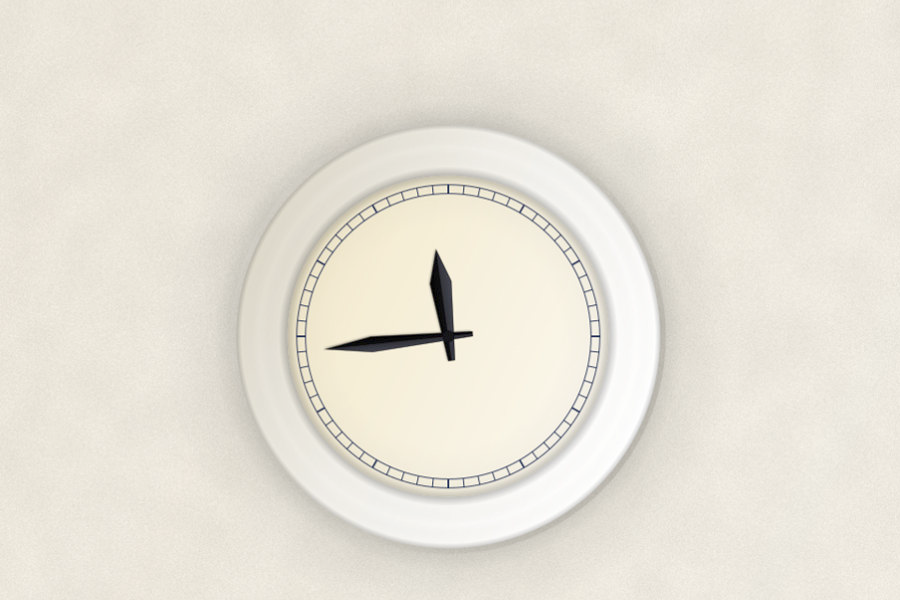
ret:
11.44
